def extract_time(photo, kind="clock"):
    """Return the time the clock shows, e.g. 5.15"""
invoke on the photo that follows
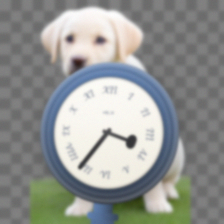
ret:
3.36
